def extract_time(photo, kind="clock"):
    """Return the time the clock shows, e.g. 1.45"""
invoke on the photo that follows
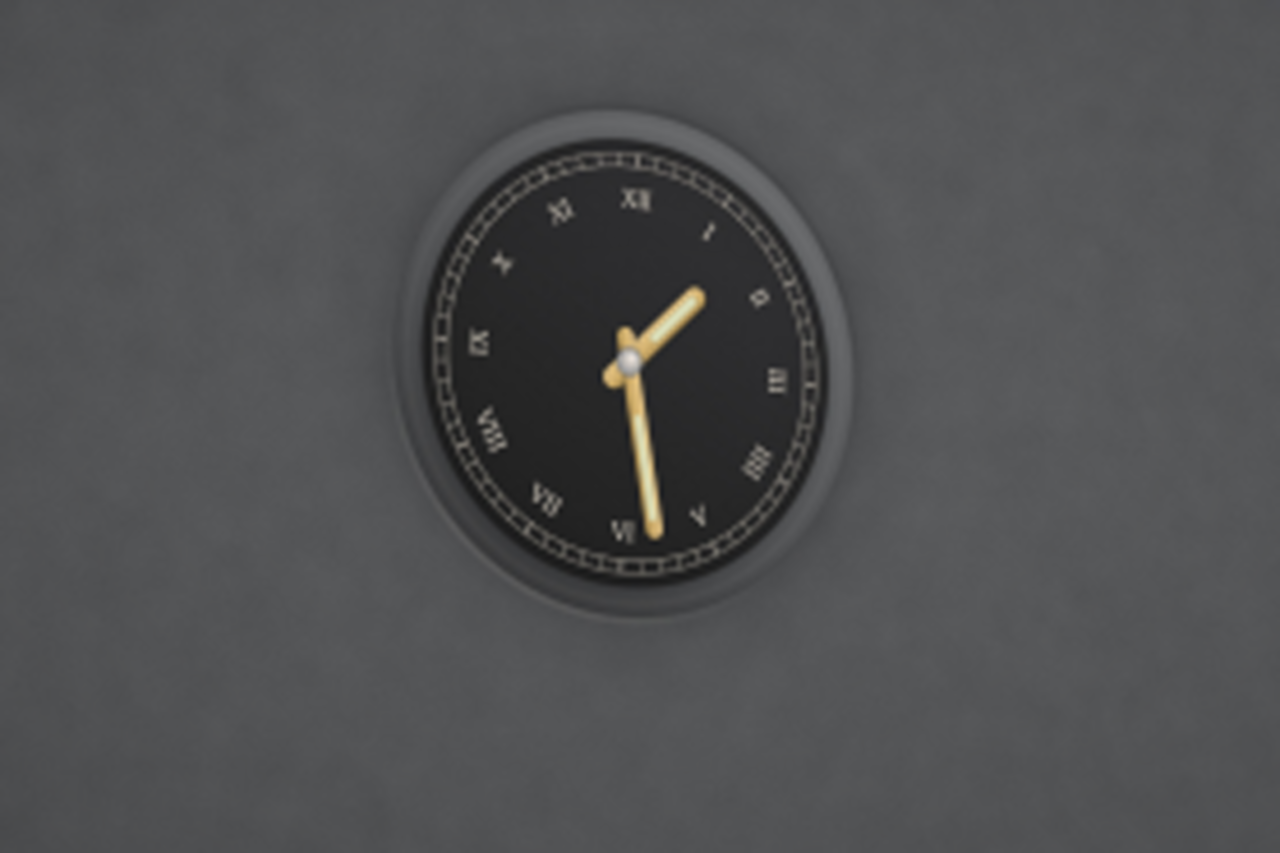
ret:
1.28
